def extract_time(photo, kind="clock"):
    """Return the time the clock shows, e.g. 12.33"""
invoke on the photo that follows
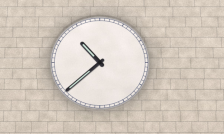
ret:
10.38
